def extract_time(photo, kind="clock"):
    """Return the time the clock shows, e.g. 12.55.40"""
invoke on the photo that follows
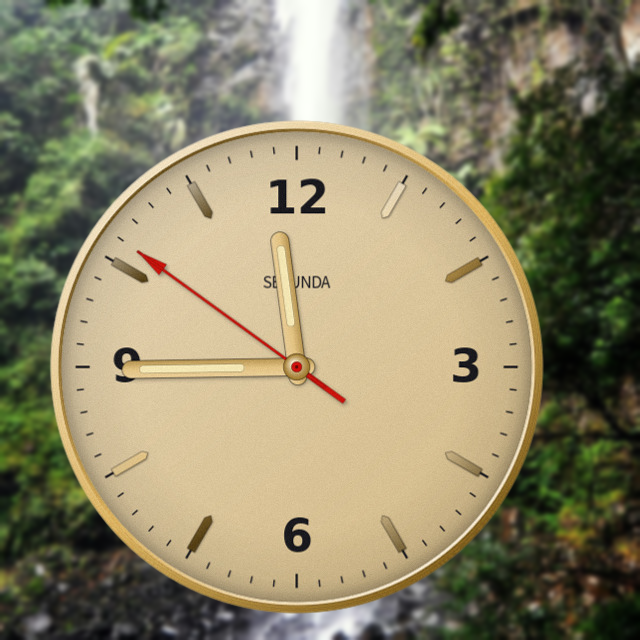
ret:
11.44.51
